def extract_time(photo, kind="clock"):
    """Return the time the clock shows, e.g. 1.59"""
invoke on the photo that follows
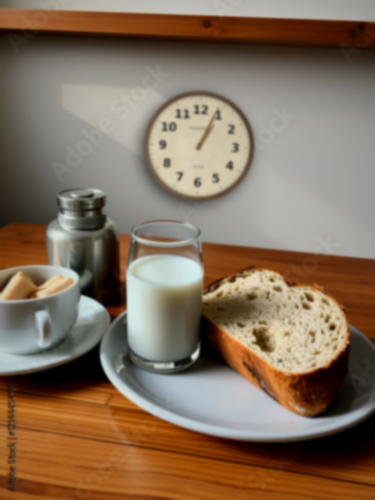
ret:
1.04
